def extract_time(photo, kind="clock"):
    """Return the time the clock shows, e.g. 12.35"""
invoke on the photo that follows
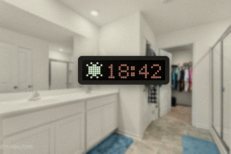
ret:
18.42
